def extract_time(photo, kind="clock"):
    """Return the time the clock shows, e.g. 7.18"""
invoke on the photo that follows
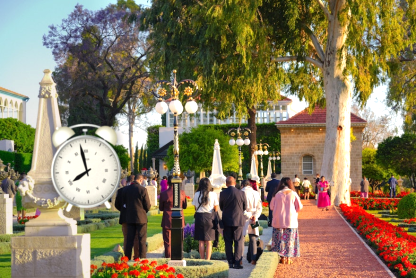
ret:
7.58
